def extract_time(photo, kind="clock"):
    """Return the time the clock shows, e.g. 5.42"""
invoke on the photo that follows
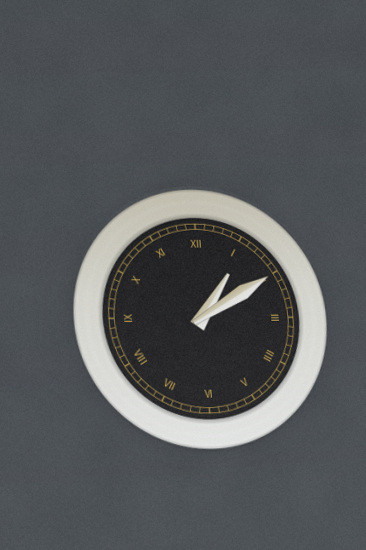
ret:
1.10
